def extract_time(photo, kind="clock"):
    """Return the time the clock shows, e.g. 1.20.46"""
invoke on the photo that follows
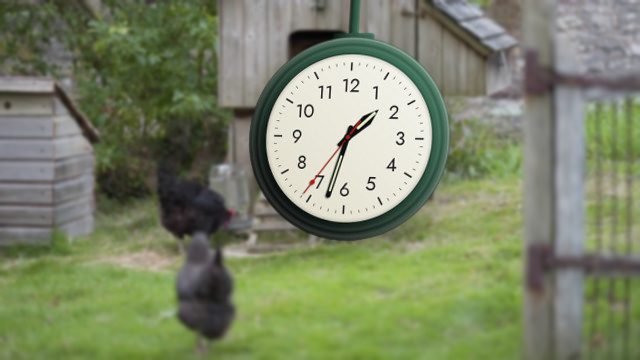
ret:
1.32.36
